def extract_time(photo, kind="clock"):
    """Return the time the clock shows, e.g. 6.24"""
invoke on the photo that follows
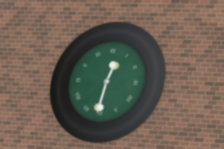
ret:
12.31
